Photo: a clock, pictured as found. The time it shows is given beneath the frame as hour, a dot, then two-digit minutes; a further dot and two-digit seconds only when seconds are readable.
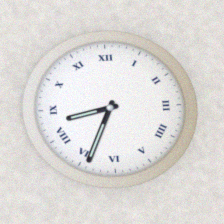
8.34
